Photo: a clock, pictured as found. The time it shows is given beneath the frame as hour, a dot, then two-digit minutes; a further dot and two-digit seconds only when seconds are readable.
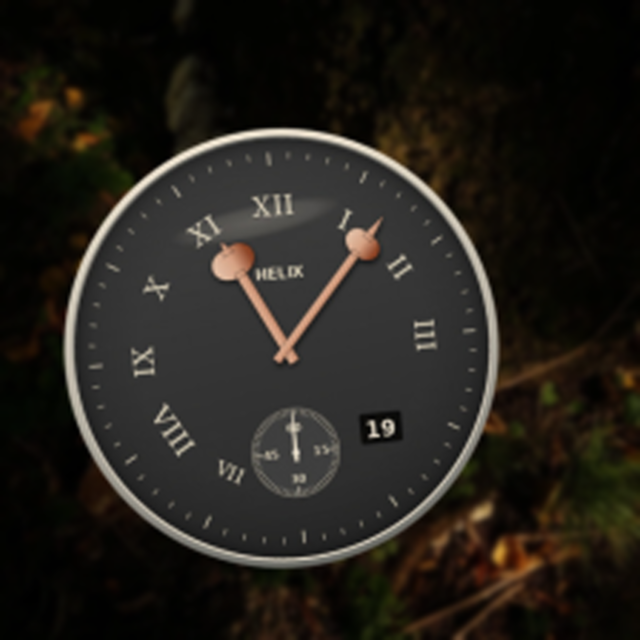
11.07
